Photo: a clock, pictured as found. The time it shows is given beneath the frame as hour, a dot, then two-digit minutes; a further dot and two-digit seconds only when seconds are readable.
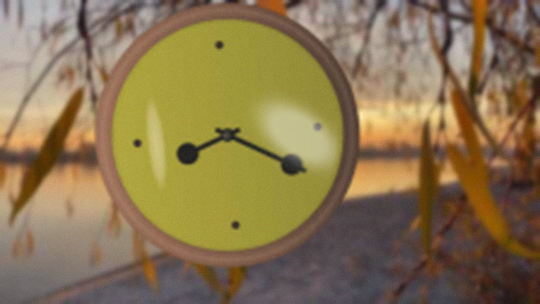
8.20
